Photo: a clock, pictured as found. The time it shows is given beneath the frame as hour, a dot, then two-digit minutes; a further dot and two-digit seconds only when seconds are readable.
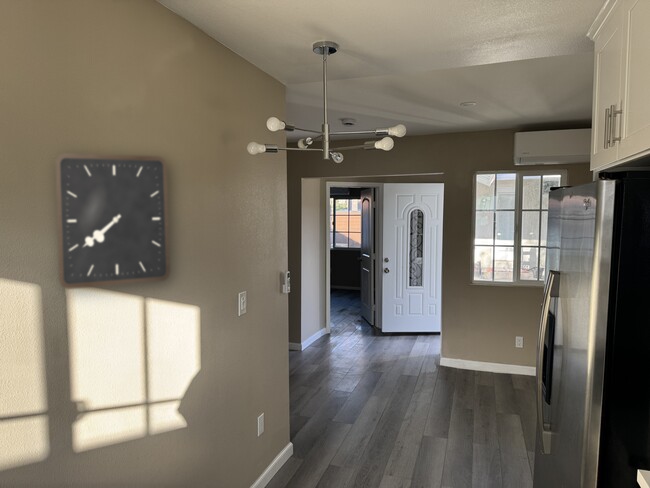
7.39
